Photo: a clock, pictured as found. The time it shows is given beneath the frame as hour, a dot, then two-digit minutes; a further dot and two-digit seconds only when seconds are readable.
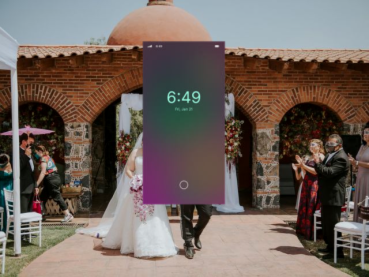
6.49
